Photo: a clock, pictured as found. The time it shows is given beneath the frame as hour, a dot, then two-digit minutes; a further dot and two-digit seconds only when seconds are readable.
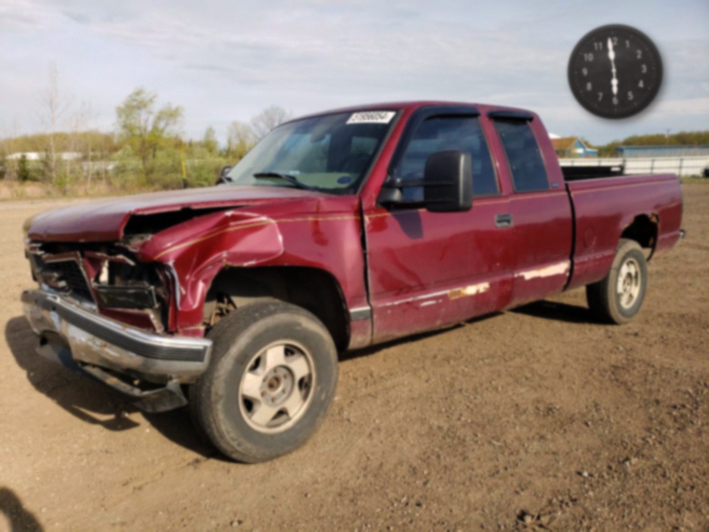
5.59
